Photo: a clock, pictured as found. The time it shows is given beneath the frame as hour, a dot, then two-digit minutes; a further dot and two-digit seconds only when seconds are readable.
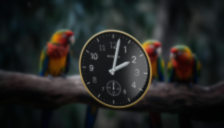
2.02
